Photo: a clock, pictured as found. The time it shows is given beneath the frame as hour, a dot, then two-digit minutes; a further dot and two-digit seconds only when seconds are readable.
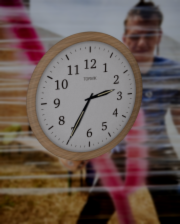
2.35
